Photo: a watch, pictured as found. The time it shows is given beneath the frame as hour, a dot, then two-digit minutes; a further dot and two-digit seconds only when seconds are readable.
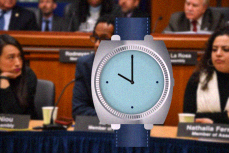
10.00
